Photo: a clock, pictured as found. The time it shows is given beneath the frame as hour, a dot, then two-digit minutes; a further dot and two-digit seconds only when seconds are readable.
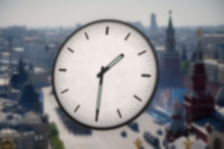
1.30
